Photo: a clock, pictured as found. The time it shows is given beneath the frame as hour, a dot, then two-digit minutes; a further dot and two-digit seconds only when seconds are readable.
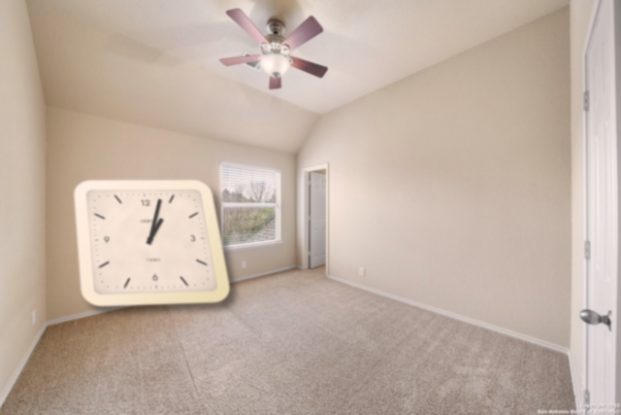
1.03
